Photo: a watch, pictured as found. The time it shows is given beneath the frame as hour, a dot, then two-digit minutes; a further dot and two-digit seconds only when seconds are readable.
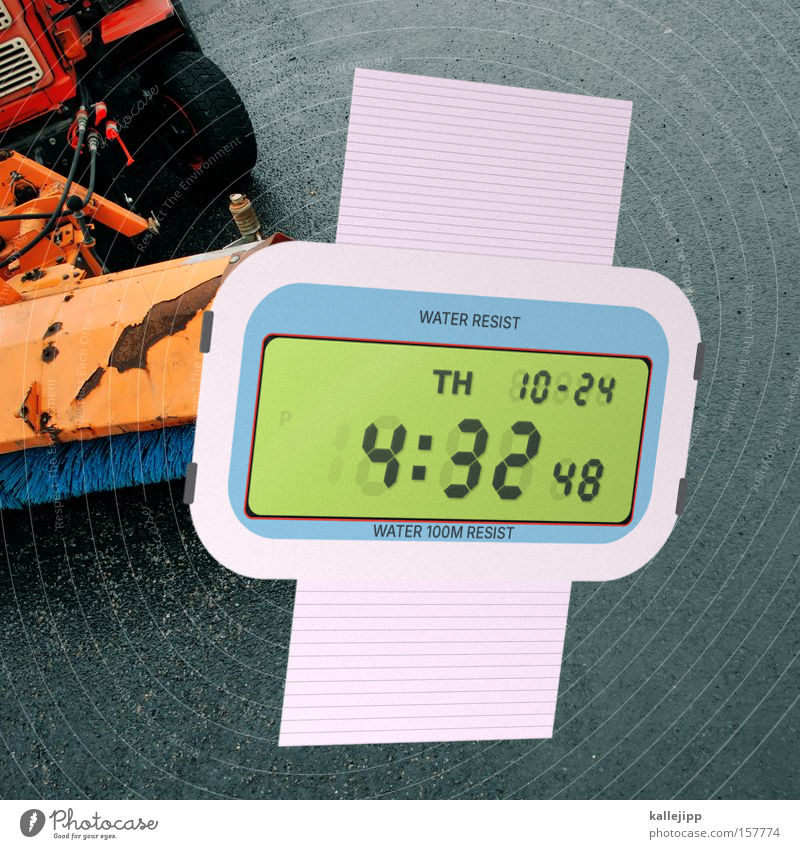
4.32.48
